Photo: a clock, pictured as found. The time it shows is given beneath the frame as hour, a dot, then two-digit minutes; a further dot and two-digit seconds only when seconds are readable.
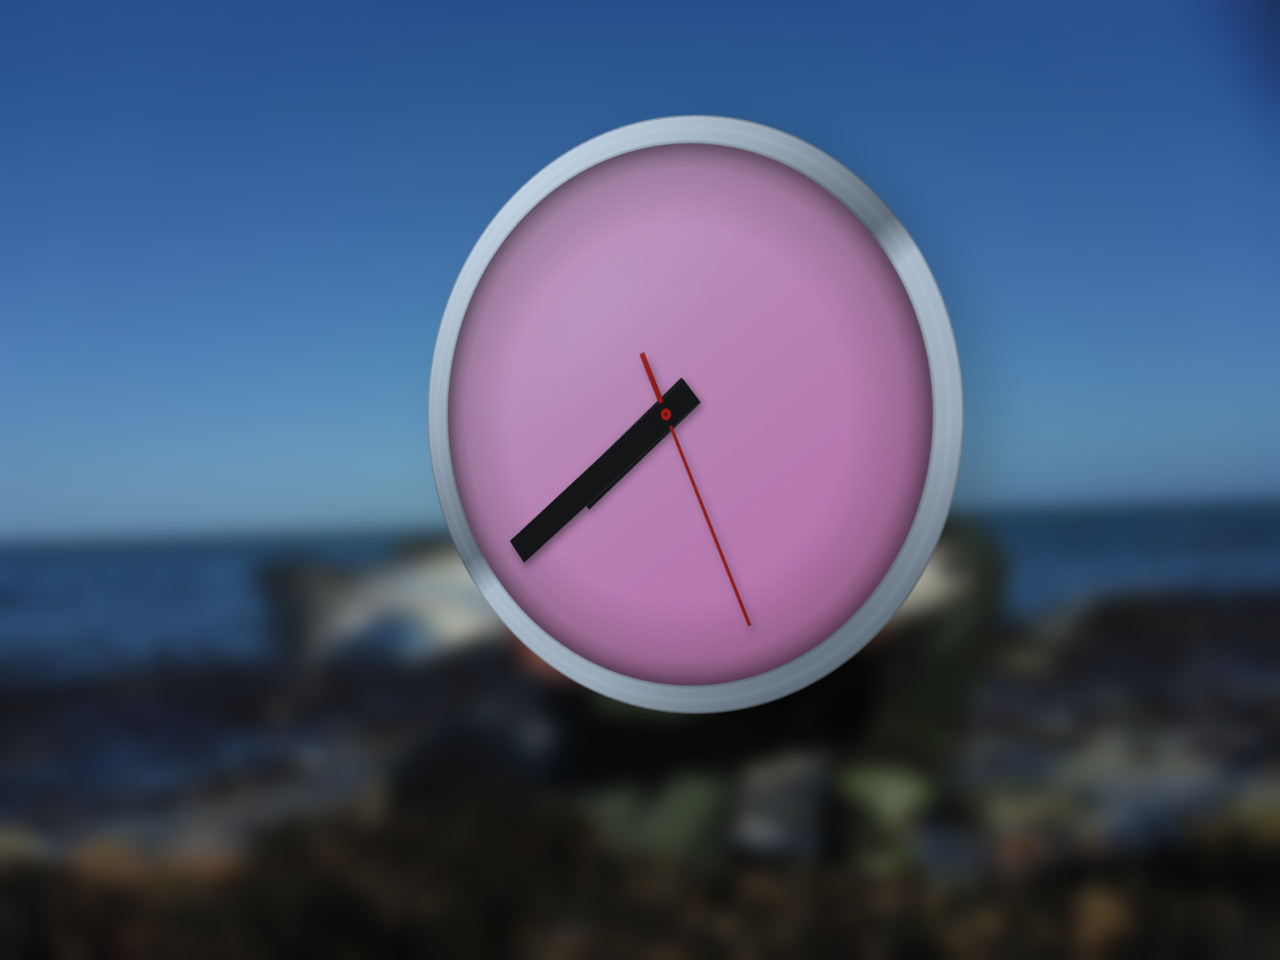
7.38.26
